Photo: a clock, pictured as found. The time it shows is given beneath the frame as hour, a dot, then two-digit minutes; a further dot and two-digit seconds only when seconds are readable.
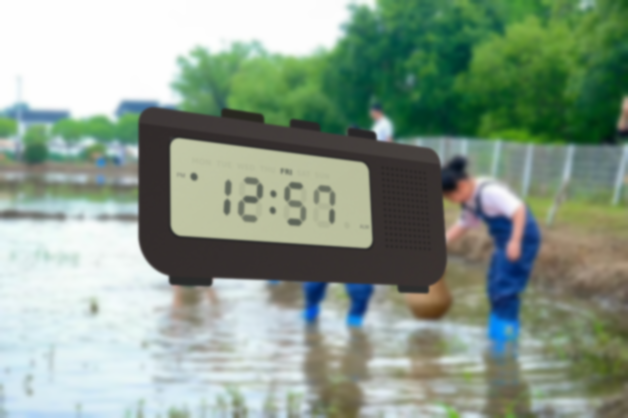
12.57
